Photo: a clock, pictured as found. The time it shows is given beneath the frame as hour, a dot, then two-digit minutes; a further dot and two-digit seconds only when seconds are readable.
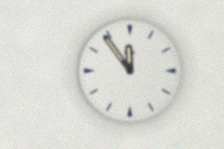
11.54
